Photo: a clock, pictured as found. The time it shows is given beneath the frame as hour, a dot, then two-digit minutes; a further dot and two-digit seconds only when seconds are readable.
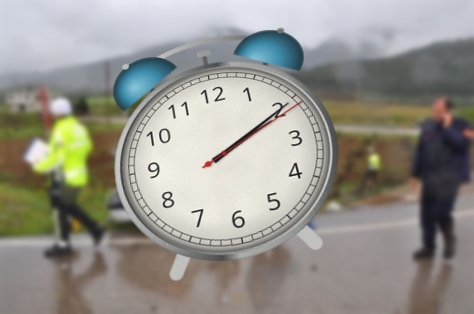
2.10.11
